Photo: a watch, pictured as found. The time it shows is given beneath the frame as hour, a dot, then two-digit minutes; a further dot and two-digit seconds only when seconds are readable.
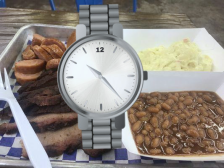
10.23
